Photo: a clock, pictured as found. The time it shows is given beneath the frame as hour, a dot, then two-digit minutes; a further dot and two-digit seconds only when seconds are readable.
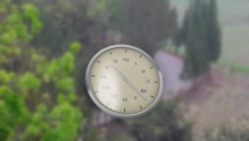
10.22
